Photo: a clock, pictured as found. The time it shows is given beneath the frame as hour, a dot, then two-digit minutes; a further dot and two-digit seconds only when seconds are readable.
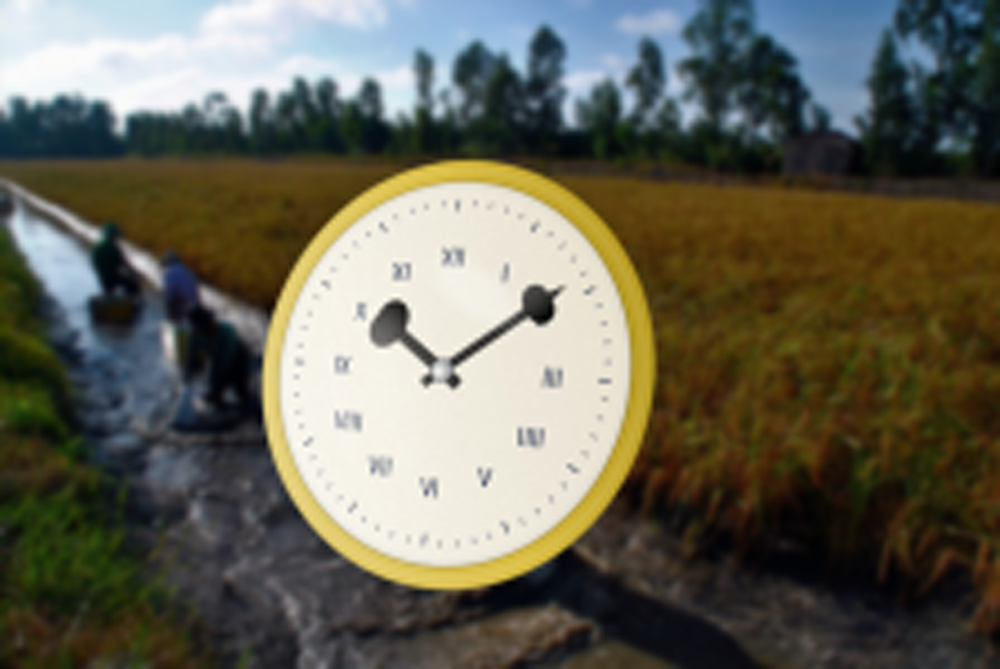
10.09
